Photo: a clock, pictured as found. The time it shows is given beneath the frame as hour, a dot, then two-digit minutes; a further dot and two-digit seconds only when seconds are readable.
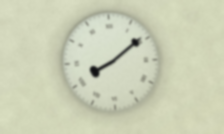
8.09
